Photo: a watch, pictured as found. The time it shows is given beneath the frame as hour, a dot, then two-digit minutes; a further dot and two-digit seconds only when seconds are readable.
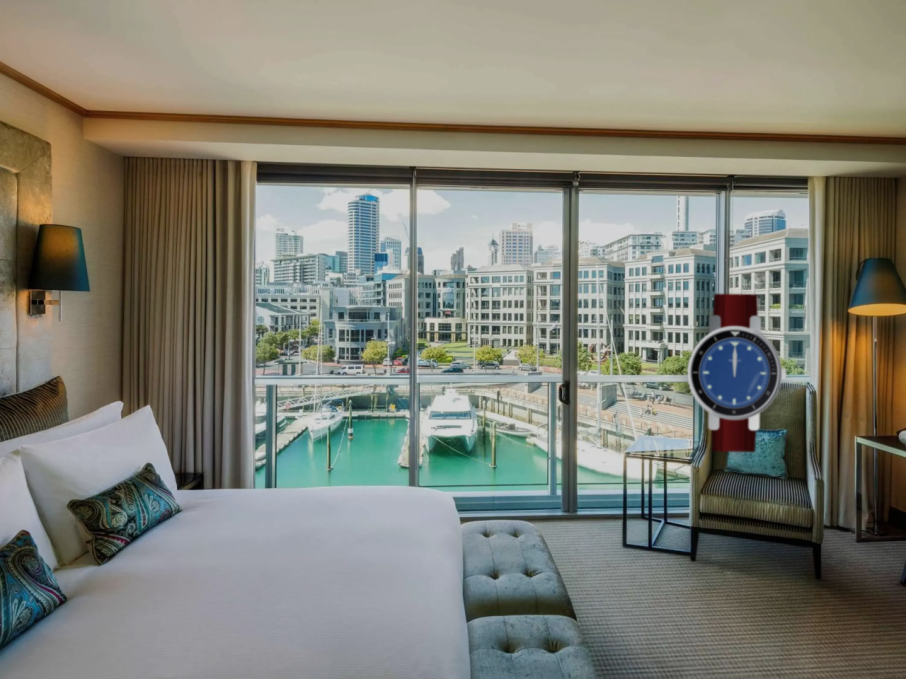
12.00
